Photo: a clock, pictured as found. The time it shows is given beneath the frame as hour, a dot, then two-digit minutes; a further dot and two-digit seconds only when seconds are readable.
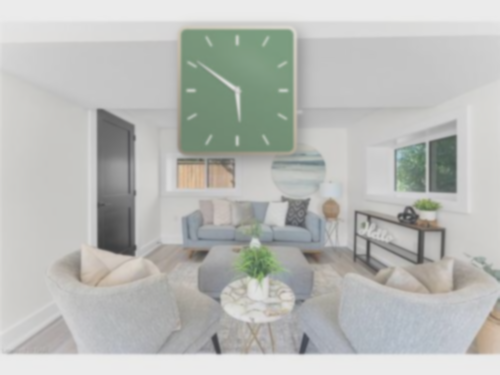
5.51
